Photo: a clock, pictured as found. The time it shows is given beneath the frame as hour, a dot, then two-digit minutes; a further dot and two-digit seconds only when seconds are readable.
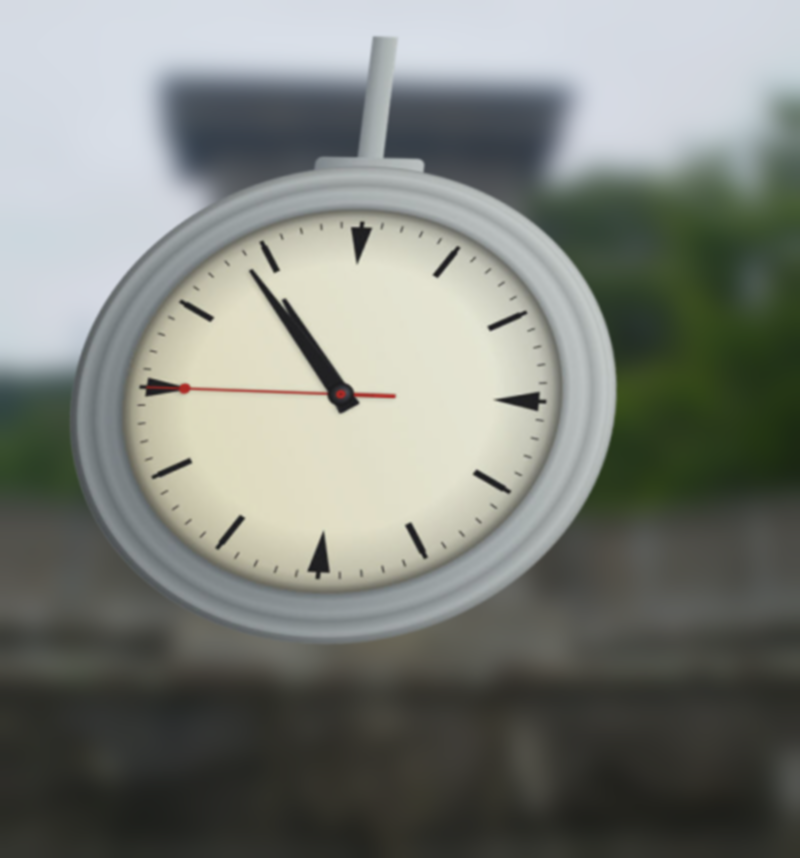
10.53.45
